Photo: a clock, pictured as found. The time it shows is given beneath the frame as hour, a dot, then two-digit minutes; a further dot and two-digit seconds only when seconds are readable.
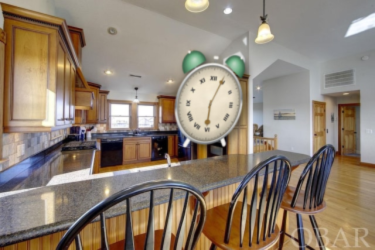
6.04
